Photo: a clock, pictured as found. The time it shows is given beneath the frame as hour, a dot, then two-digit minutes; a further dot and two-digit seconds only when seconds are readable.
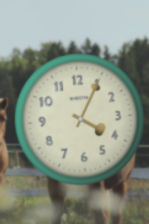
4.05
